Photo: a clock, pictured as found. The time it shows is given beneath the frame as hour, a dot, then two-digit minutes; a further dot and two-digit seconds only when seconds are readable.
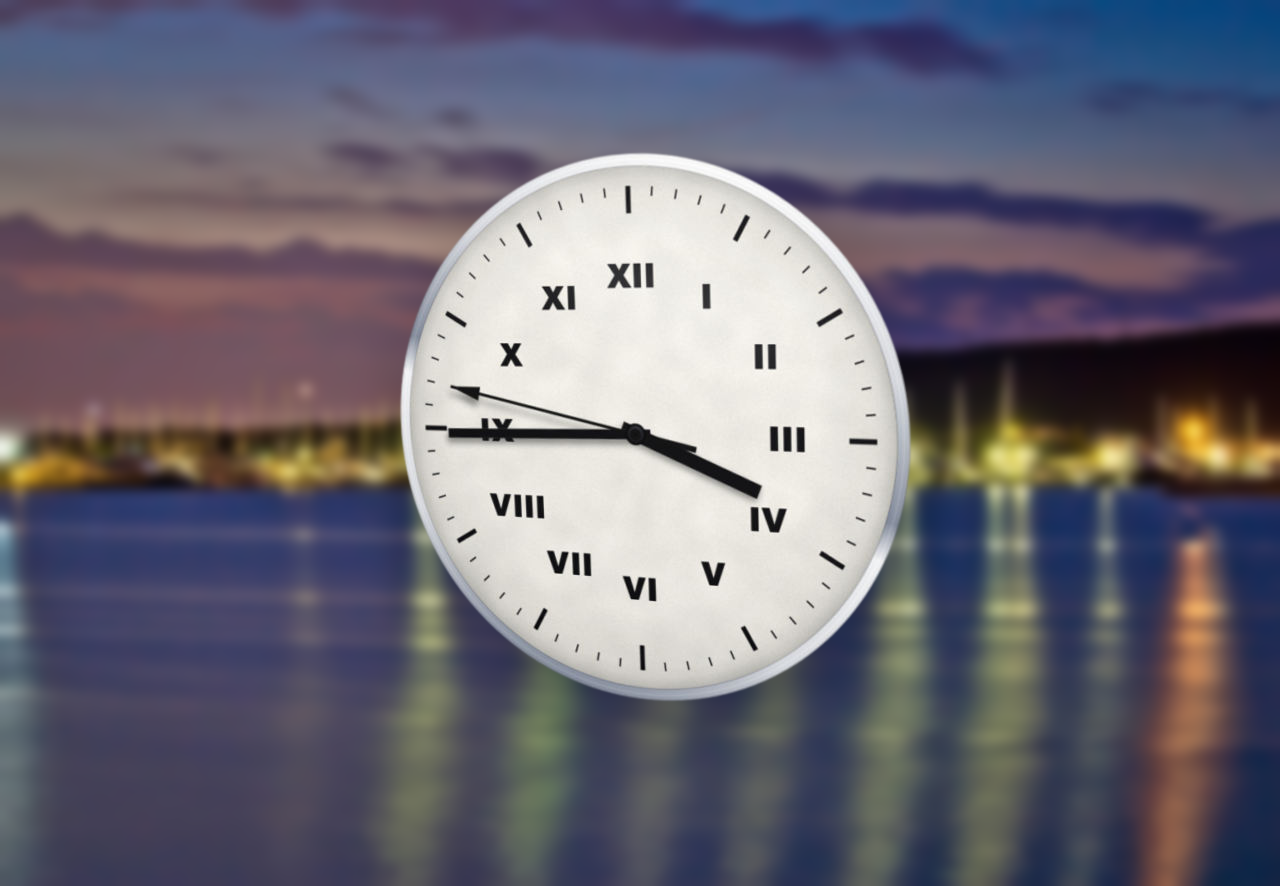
3.44.47
